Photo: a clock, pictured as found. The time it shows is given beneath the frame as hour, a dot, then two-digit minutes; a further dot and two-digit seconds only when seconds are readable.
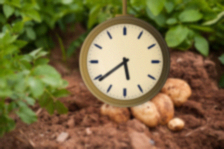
5.39
